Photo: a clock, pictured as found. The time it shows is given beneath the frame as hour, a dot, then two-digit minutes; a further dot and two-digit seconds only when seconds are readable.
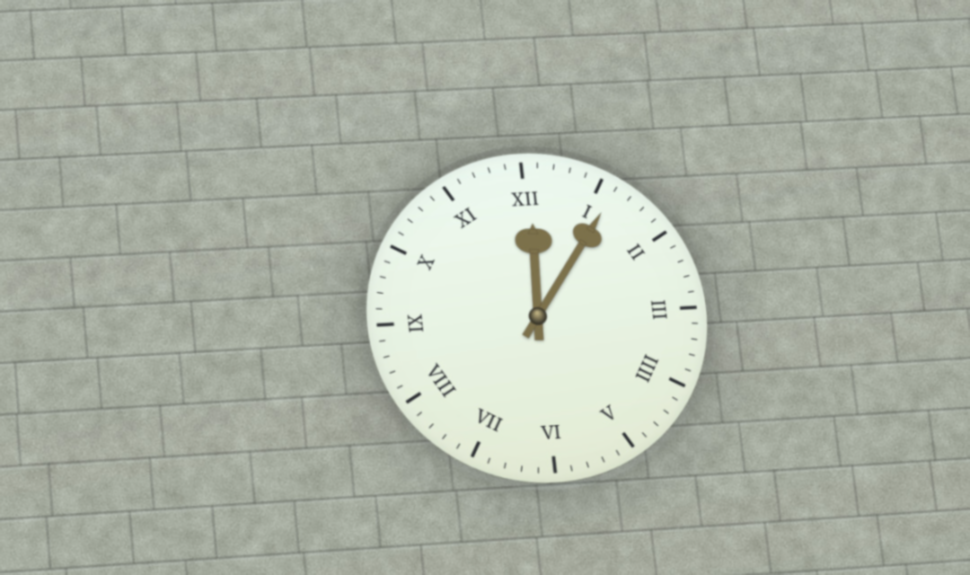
12.06
